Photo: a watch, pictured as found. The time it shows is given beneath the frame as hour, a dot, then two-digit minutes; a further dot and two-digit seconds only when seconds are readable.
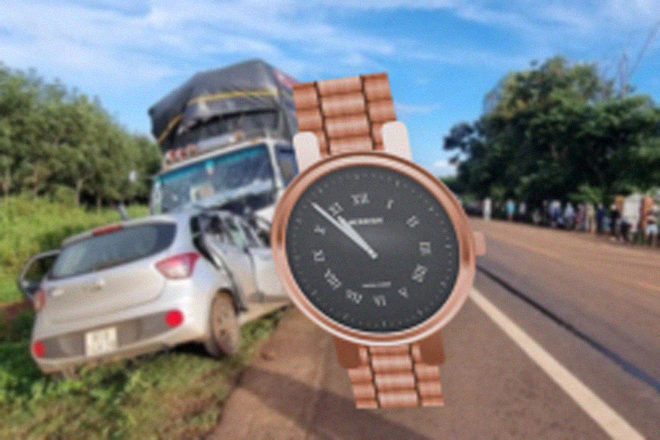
10.53
